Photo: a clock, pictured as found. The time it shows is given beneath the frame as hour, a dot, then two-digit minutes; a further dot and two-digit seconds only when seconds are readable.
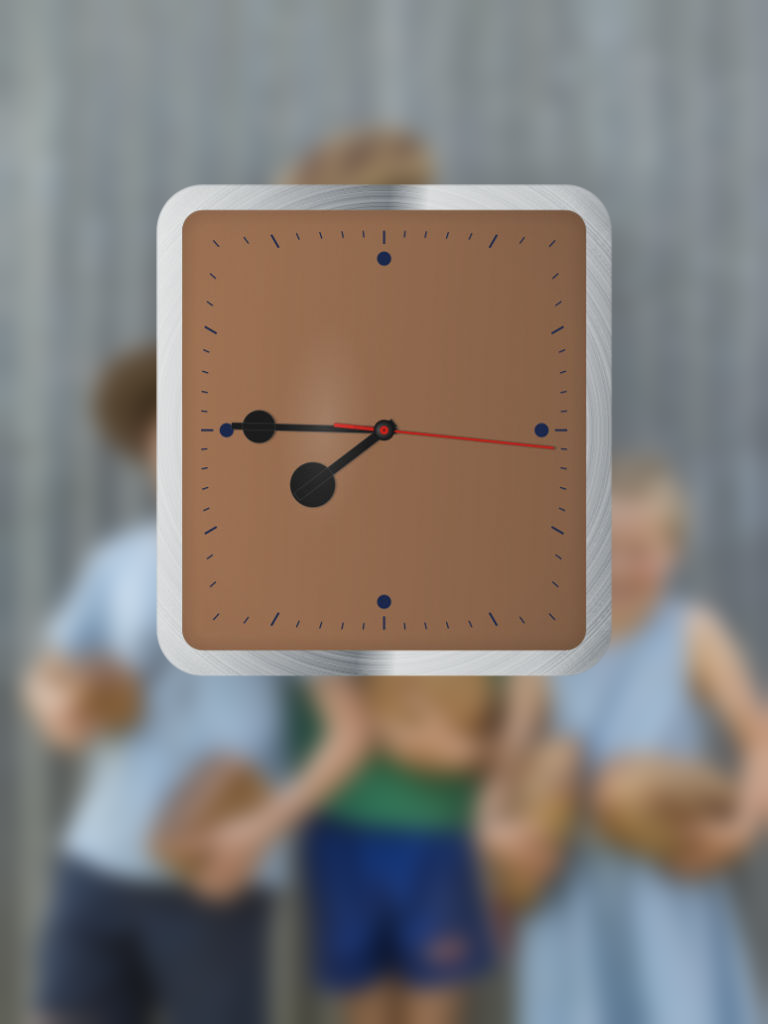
7.45.16
